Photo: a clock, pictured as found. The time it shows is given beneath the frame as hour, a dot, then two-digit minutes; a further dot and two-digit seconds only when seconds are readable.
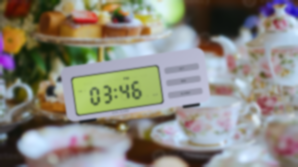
3.46
